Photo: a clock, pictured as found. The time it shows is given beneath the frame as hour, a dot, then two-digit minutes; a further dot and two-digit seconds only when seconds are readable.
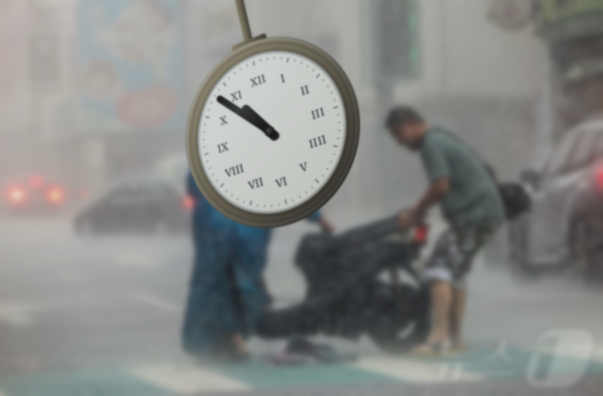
10.53
